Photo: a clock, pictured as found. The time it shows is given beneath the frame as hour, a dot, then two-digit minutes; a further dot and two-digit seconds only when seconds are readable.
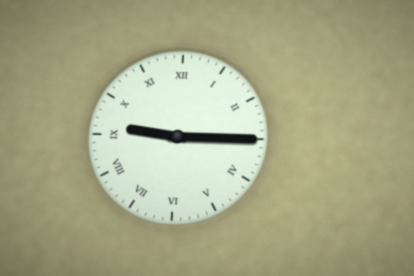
9.15
